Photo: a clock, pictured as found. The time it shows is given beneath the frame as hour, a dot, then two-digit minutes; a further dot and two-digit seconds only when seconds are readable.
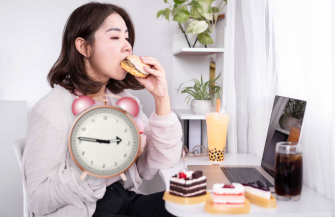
2.46
